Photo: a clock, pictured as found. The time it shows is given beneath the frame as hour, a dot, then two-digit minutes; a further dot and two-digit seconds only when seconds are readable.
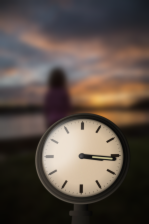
3.16
